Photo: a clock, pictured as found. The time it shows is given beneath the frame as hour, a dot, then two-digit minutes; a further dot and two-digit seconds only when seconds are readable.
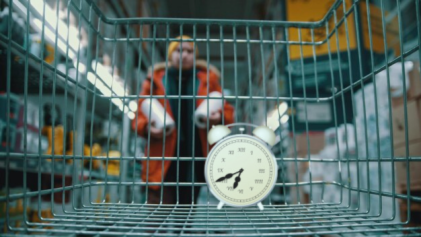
6.41
